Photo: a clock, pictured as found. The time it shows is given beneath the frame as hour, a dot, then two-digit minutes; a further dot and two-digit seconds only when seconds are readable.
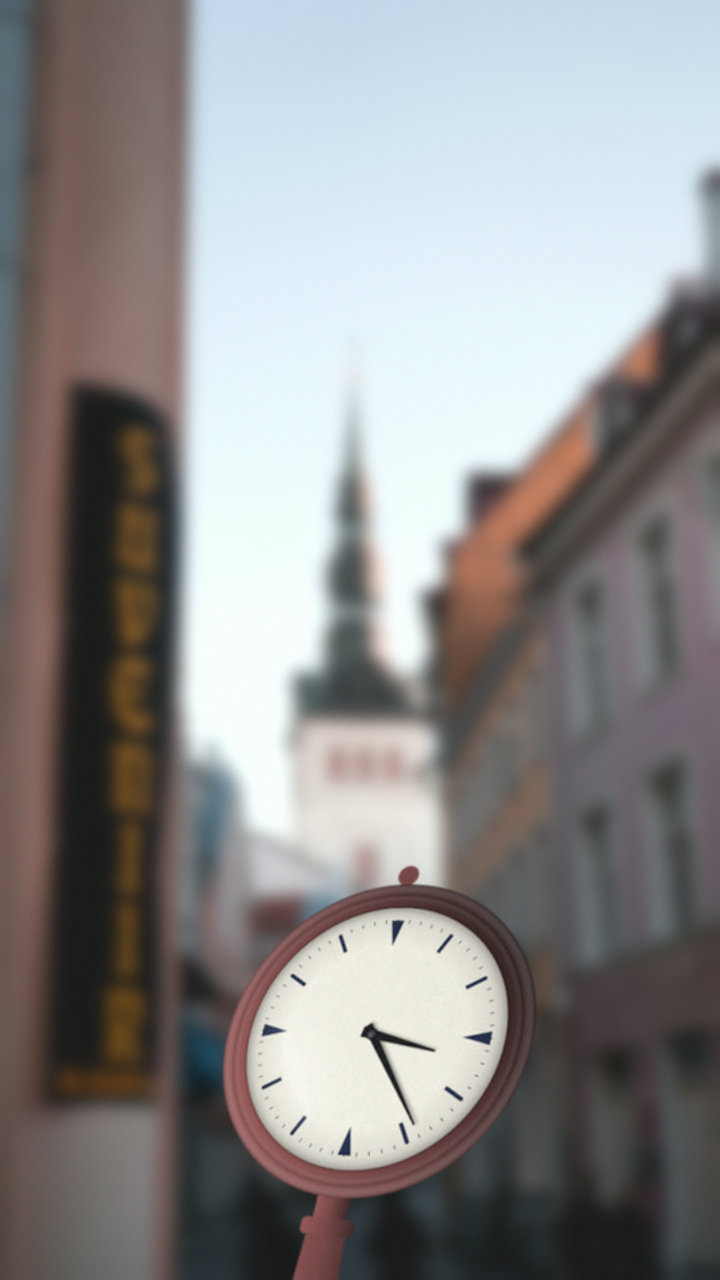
3.24
